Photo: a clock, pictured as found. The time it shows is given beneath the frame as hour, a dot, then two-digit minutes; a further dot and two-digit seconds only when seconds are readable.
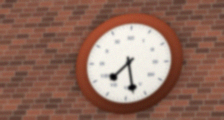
7.28
